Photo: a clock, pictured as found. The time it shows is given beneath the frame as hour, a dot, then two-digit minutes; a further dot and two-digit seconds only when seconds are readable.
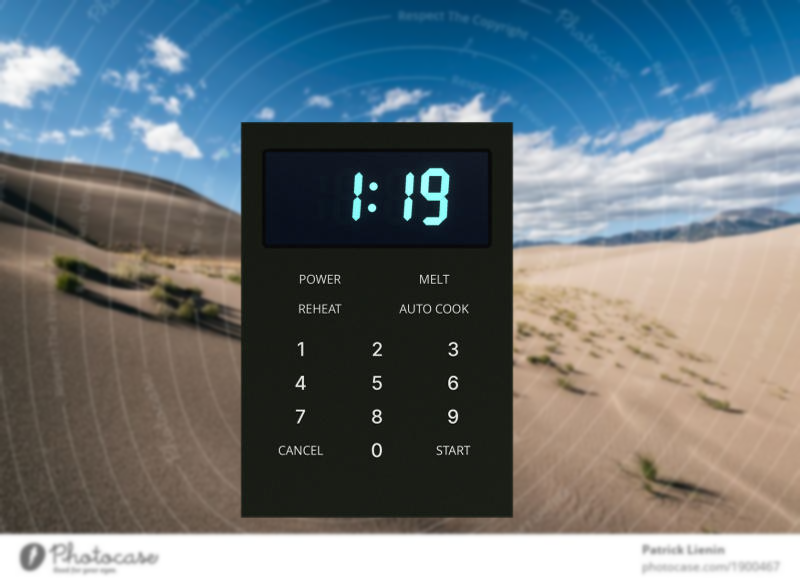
1.19
